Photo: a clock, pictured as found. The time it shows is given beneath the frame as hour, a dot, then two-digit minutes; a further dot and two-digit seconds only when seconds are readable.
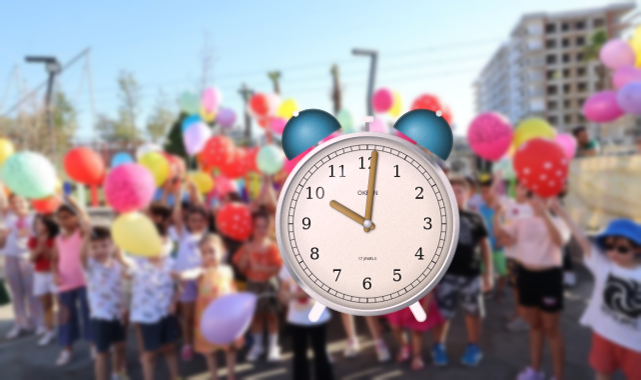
10.01
